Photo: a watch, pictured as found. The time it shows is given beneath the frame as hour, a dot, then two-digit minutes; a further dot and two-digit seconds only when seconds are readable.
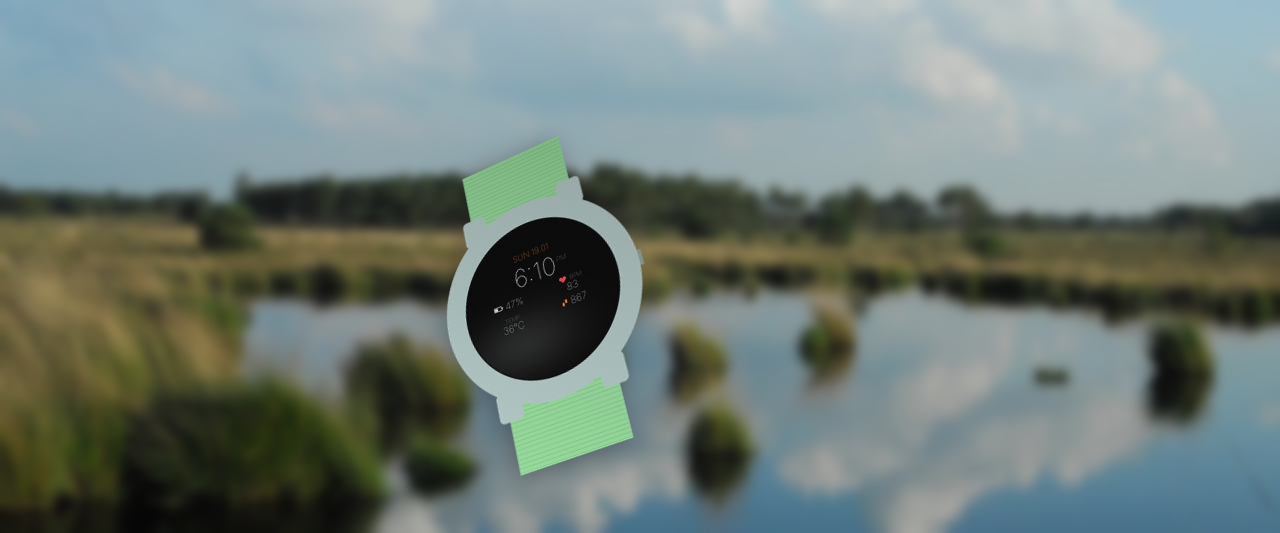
6.10
